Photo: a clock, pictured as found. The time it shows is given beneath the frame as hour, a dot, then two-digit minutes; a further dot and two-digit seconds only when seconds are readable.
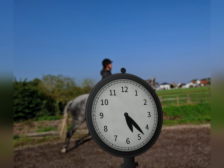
5.23
